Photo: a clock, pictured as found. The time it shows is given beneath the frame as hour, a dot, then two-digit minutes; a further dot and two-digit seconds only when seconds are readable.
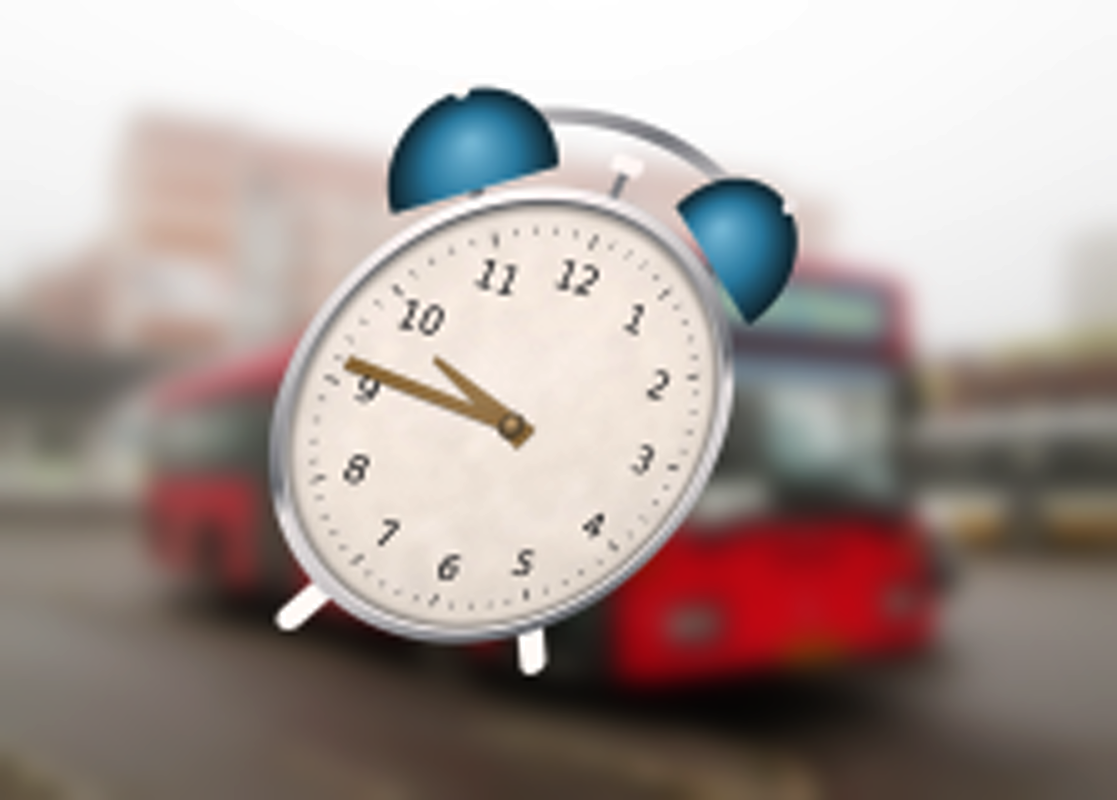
9.46
